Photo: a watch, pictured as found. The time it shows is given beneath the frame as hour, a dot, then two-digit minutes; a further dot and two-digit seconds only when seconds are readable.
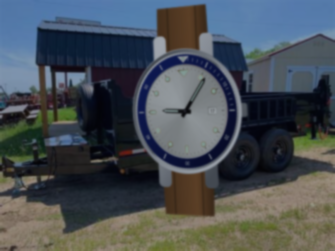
9.06
